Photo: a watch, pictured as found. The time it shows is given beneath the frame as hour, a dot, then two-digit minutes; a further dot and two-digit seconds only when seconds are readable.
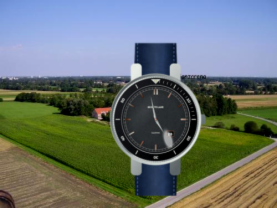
4.58
